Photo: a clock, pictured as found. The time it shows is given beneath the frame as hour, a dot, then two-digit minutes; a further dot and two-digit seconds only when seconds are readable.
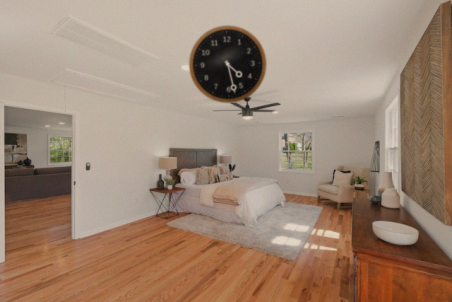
4.28
